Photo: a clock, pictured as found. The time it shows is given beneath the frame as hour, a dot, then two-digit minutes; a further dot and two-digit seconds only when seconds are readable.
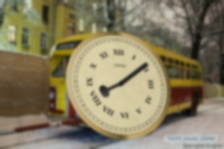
8.09
